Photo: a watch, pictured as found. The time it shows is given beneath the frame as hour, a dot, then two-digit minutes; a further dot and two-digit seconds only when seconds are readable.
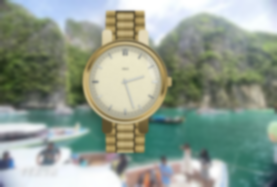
2.27
